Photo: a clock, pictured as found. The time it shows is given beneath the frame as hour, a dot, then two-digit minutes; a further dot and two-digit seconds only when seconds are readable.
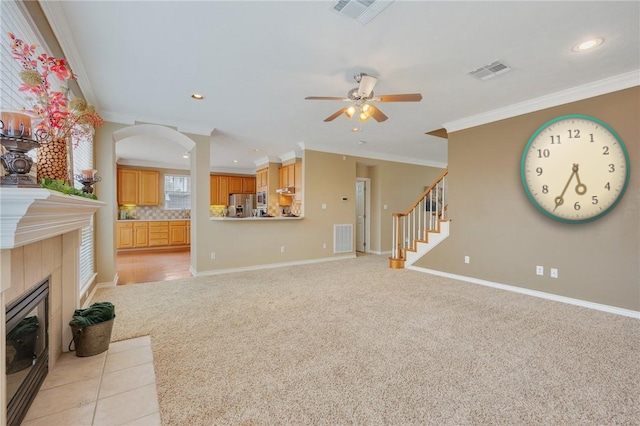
5.35
